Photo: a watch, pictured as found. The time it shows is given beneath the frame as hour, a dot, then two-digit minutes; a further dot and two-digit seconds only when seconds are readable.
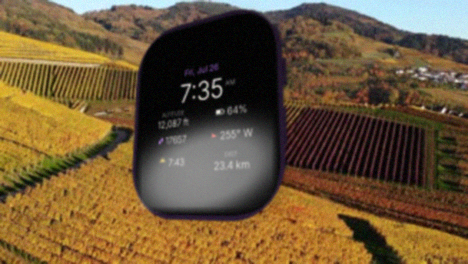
7.35
